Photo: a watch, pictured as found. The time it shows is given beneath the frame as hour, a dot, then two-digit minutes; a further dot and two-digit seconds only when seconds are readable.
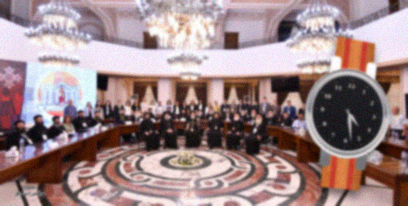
4.28
